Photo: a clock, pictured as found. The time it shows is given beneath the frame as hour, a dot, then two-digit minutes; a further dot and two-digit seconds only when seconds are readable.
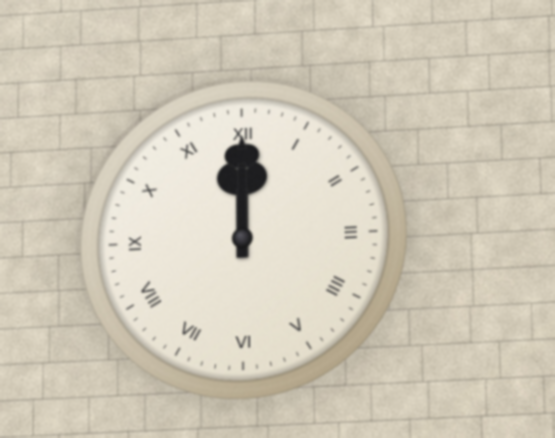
12.00
